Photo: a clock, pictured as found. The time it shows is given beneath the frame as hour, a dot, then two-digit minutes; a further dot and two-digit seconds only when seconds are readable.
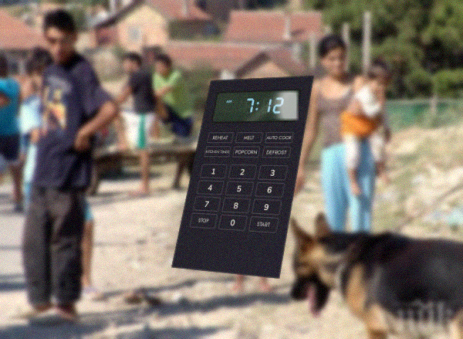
7.12
